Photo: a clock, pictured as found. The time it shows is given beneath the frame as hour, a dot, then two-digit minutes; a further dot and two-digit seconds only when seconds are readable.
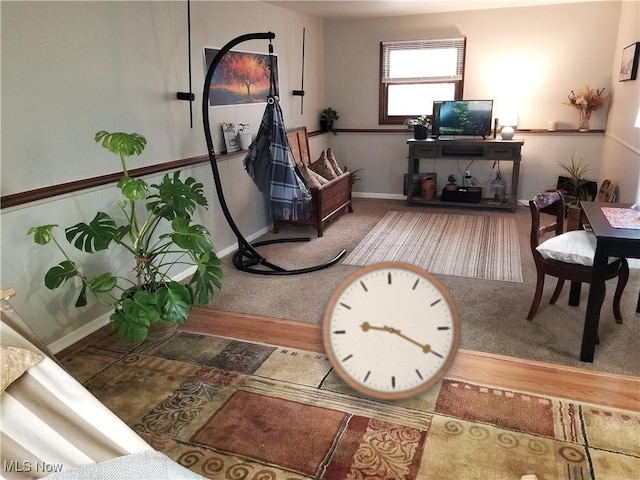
9.20
